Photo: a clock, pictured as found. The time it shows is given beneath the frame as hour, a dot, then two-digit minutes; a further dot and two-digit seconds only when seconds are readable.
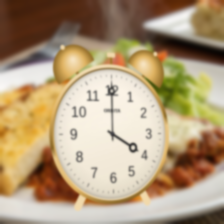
4.00
